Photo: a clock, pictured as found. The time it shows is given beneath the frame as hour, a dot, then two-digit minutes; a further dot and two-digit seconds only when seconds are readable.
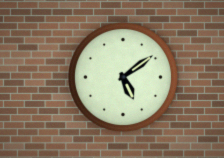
5.09
